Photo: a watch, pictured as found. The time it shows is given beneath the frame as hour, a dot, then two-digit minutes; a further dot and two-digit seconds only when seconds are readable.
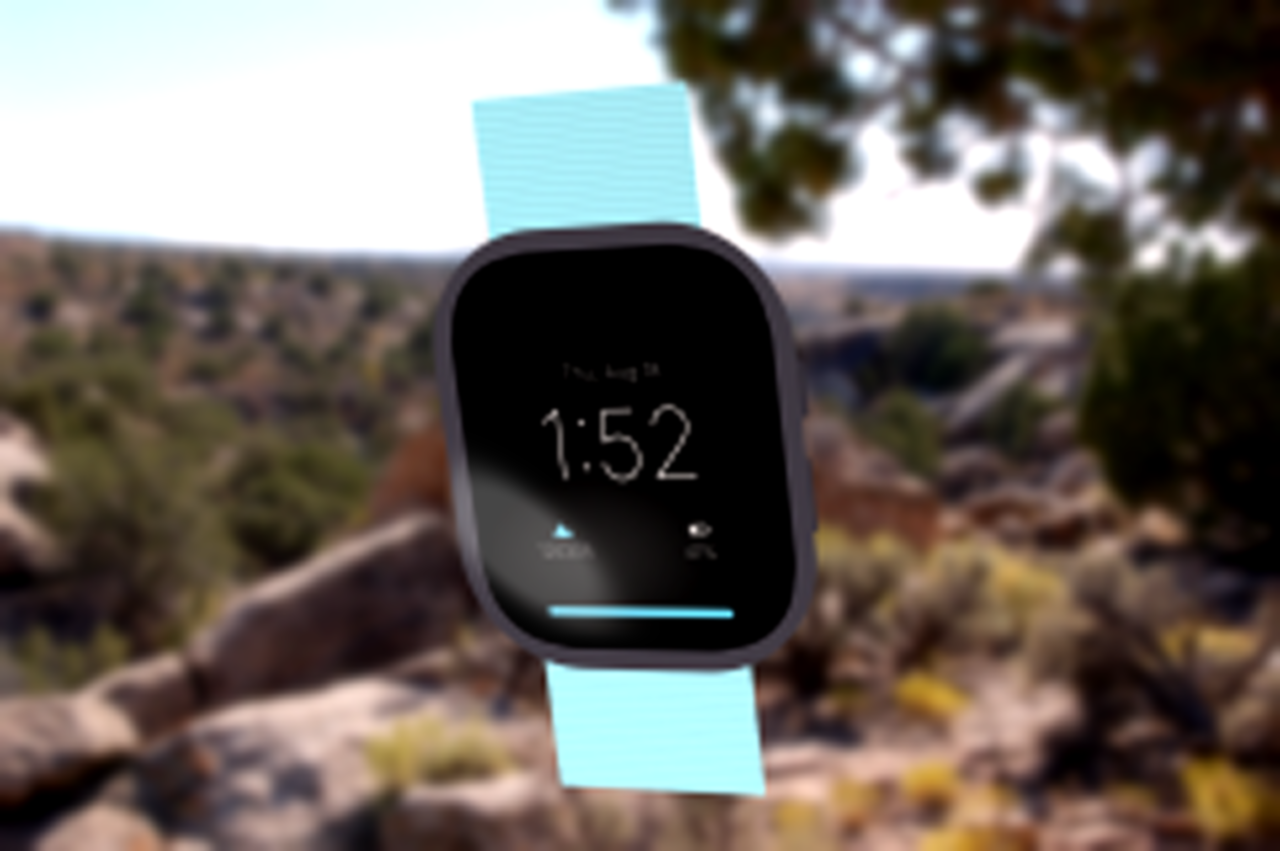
1.52
